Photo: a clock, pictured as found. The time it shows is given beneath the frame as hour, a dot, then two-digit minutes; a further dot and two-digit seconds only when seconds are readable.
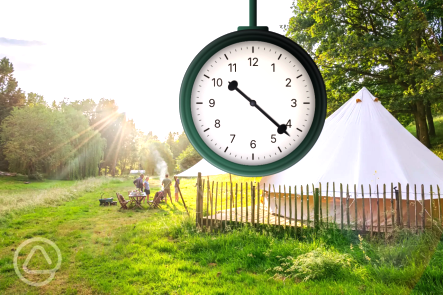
10.22
